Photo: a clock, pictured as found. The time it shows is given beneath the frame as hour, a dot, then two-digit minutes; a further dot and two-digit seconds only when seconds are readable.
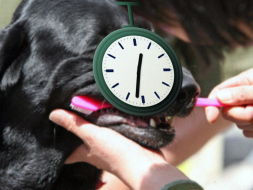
12.32
